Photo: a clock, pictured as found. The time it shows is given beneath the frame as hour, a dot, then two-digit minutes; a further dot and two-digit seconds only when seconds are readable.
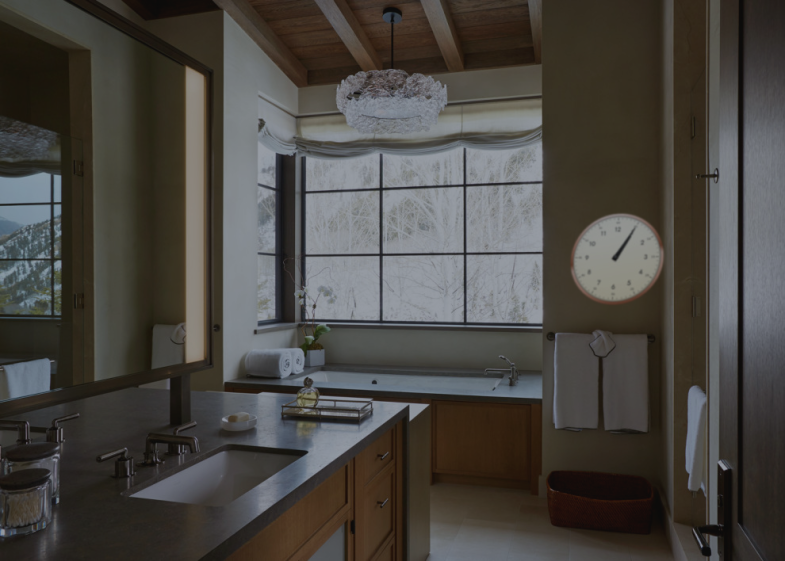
1.05
